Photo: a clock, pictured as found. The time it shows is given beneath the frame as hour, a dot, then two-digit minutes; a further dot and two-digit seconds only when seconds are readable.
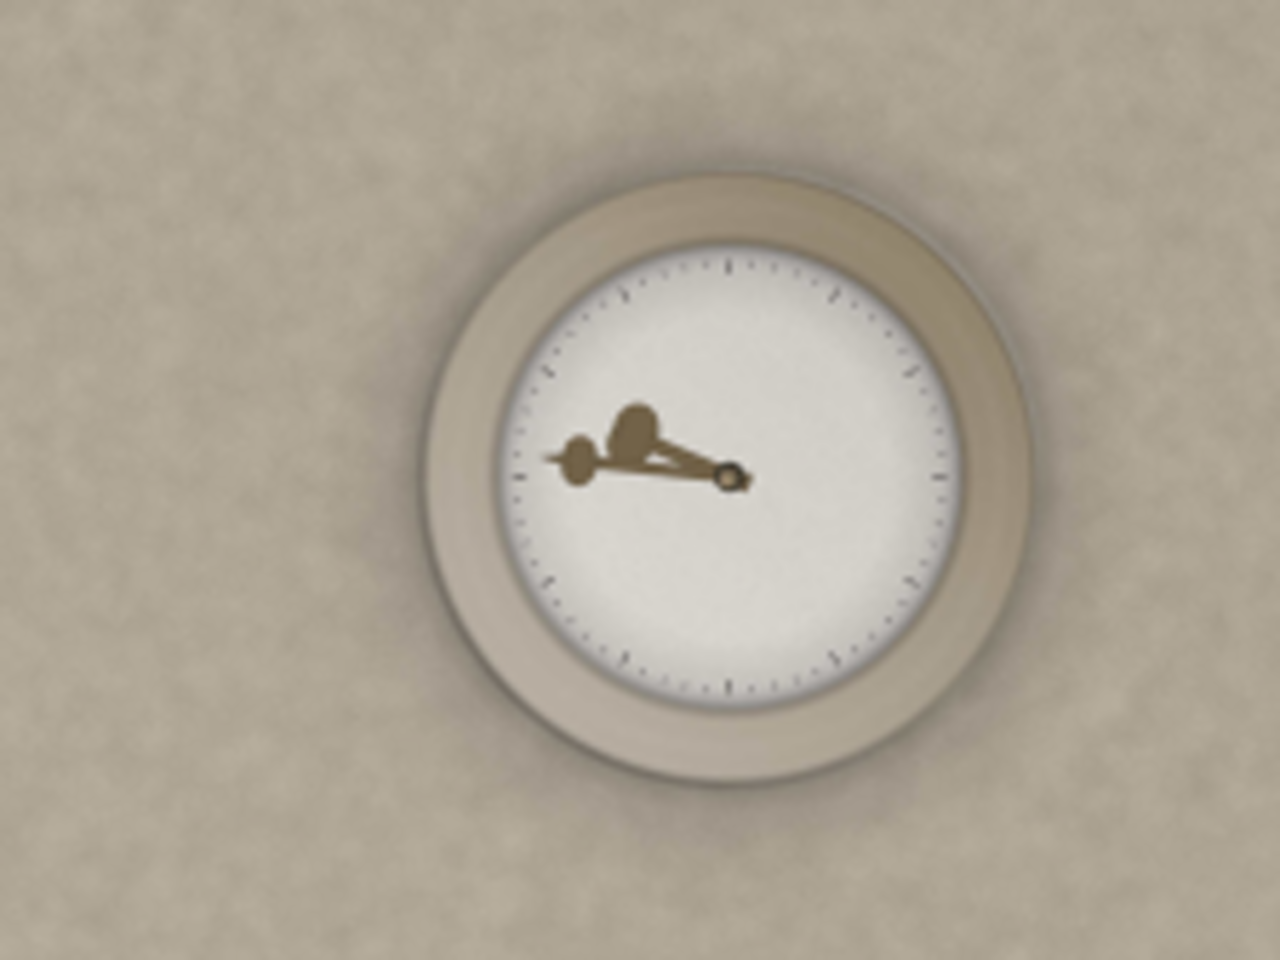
9.46
